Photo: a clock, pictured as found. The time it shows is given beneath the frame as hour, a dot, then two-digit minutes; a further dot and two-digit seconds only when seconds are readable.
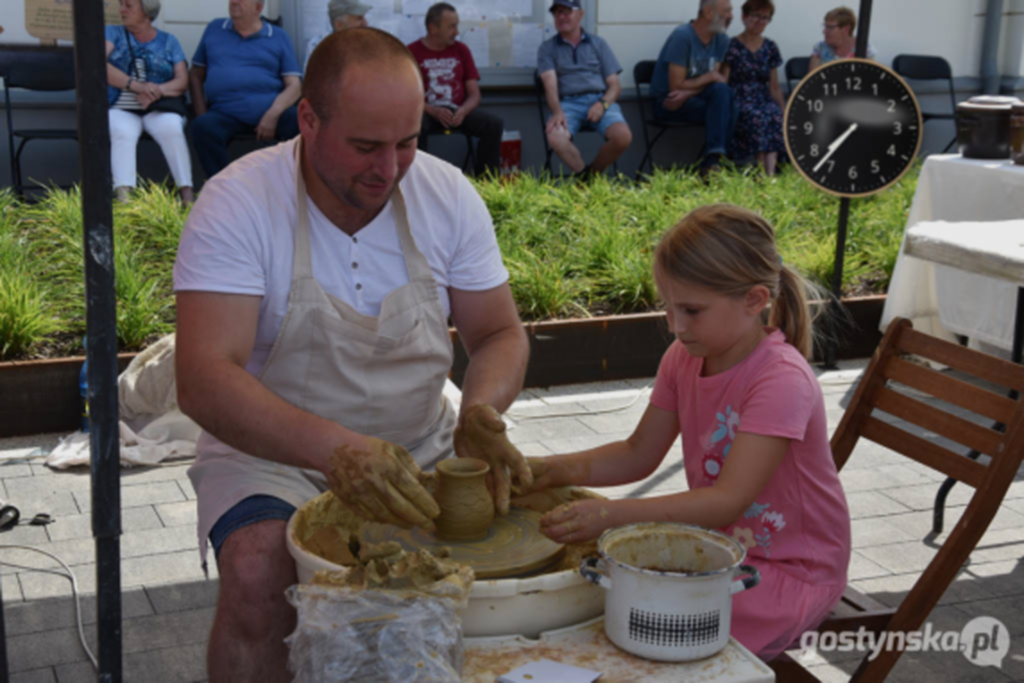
7.37
